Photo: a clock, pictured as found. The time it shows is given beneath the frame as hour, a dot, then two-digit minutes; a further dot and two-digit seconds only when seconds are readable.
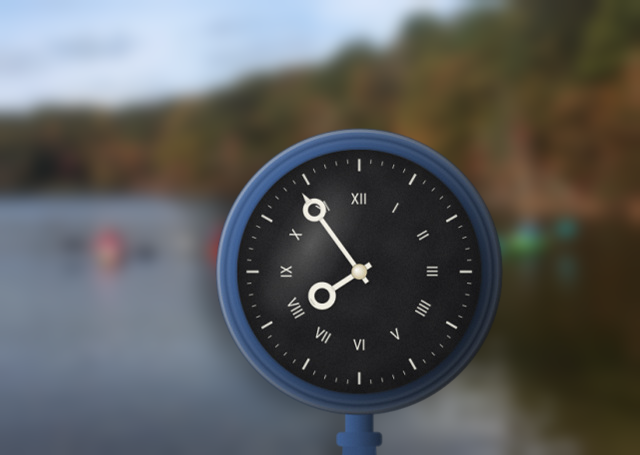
7.54
